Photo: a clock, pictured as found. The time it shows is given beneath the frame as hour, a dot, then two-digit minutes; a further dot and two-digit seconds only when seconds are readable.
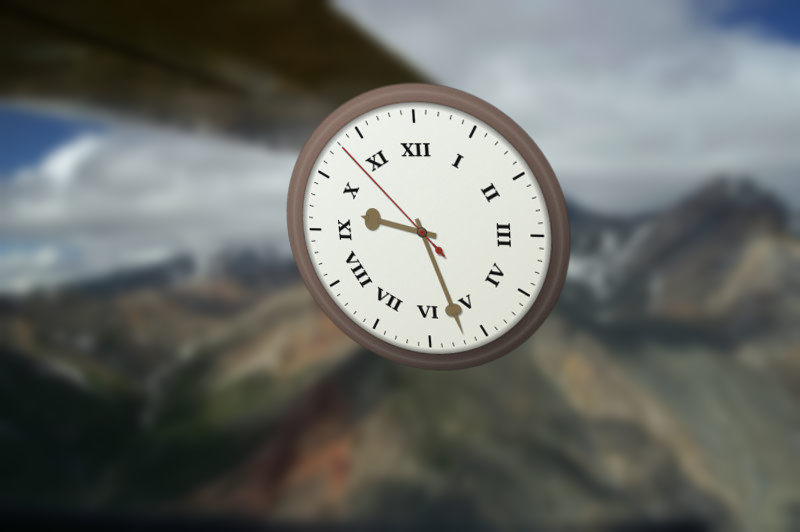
9.26.53
